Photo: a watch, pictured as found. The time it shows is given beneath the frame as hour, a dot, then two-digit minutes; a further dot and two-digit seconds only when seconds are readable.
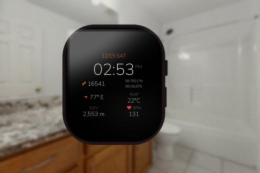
2.53
